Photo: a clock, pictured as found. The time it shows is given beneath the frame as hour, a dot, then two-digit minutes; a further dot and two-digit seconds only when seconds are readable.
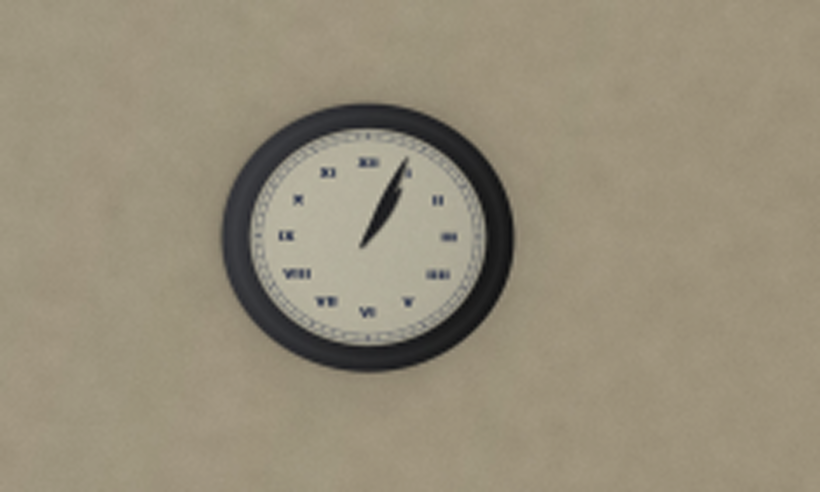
1.04
